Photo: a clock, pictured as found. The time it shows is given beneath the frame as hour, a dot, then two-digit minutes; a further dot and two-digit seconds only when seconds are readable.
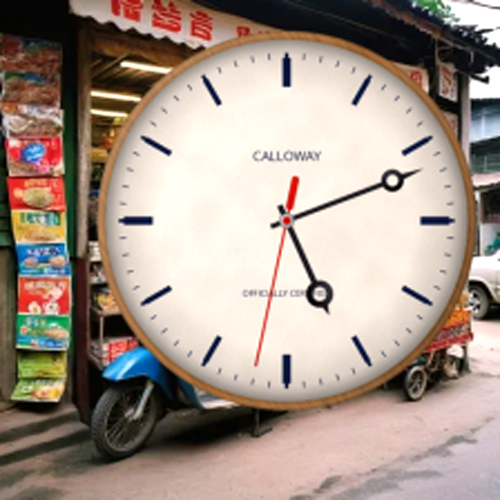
5.11.32
